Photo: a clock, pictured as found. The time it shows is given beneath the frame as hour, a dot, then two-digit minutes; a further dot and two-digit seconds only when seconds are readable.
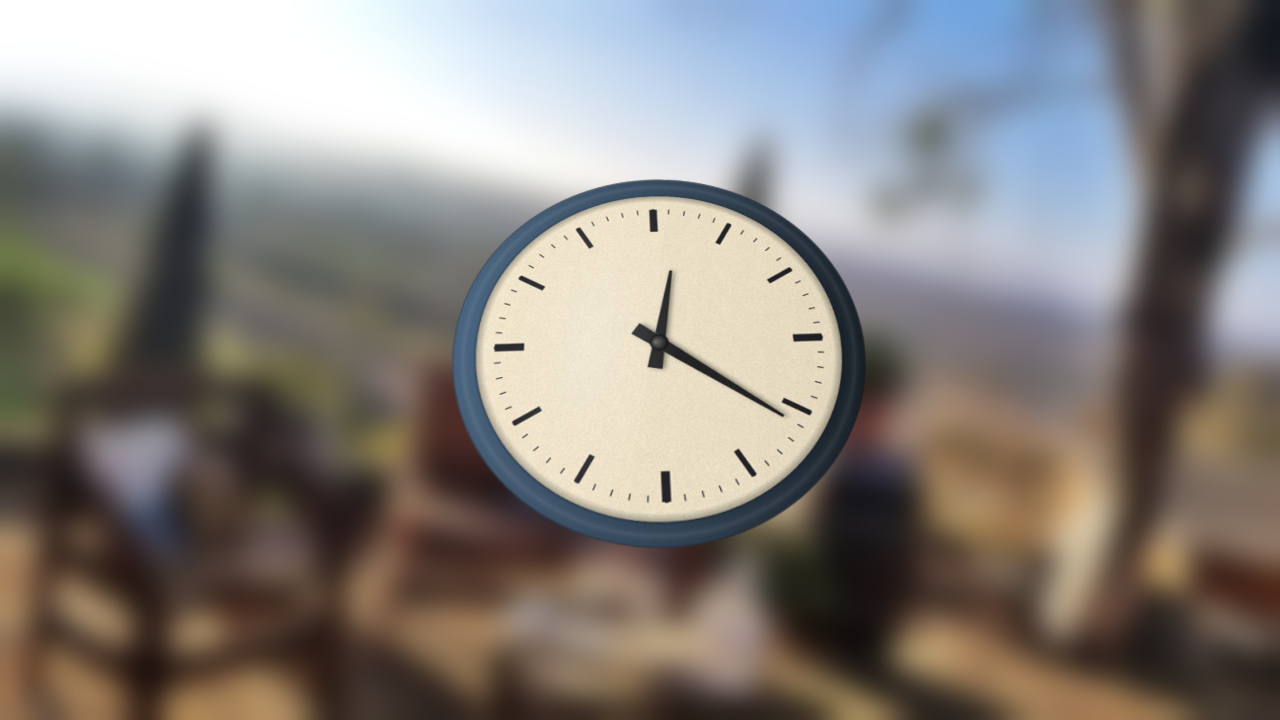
12.21
